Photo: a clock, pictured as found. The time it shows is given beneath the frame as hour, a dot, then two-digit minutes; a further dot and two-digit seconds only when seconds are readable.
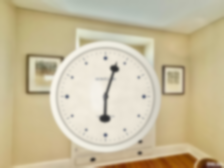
6.03
